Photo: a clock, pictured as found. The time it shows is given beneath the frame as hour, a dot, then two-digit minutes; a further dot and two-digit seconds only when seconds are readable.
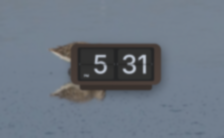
5.31
